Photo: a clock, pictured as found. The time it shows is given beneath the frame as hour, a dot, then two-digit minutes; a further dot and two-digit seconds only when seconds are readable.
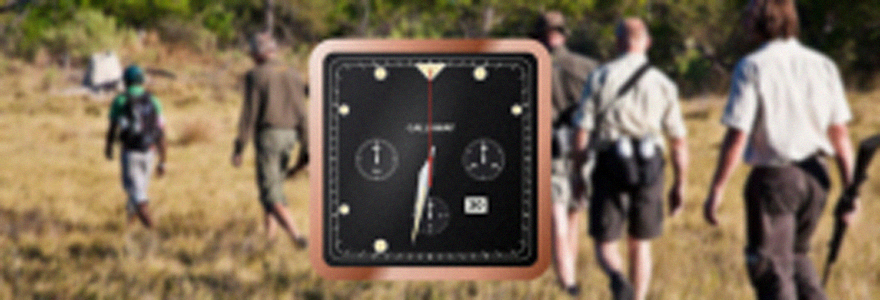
6.32
